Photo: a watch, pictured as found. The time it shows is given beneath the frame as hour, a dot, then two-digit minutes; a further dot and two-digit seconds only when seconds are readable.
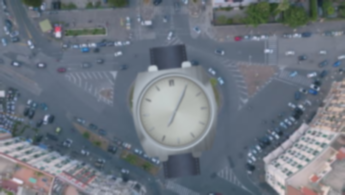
7.05
